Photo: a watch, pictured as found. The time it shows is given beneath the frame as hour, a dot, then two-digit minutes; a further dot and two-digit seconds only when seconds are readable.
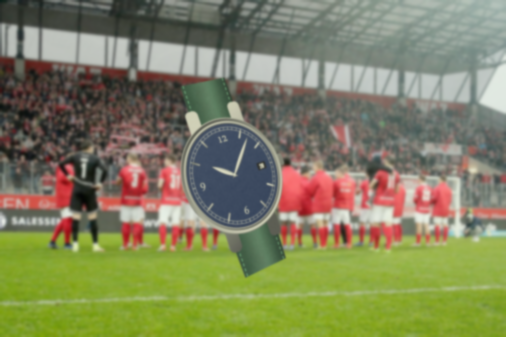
10.07
